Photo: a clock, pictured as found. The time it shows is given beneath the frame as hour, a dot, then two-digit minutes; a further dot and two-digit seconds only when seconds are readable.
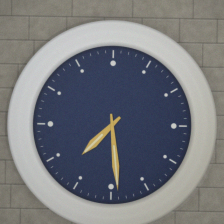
7.29
